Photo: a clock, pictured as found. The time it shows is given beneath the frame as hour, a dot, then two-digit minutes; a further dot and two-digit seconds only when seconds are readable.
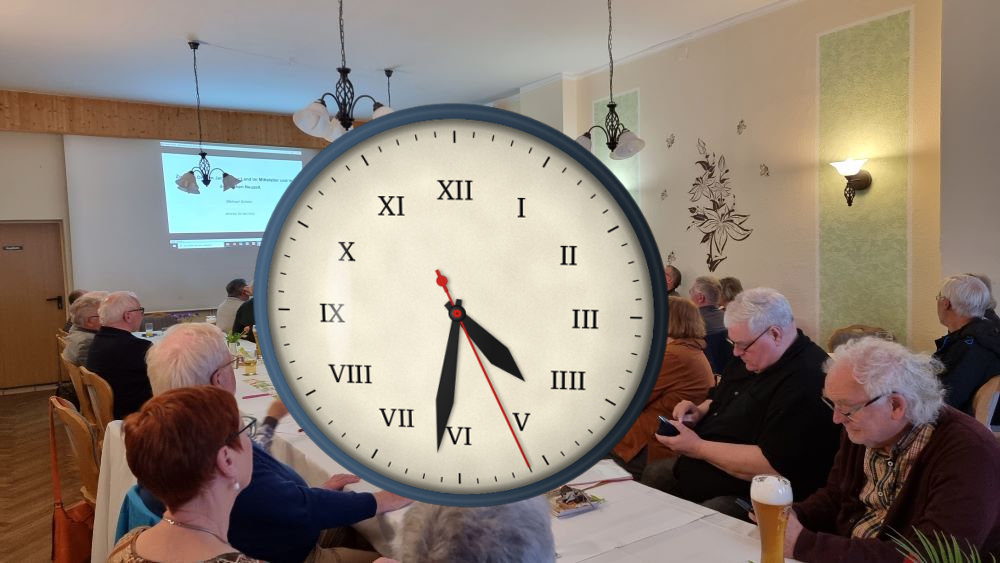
4.31.26
